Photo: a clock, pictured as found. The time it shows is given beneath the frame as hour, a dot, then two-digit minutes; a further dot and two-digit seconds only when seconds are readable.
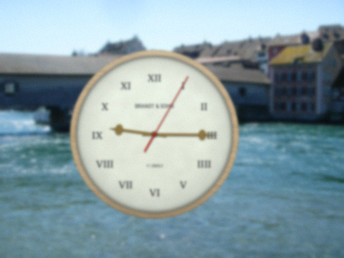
9.15.05
